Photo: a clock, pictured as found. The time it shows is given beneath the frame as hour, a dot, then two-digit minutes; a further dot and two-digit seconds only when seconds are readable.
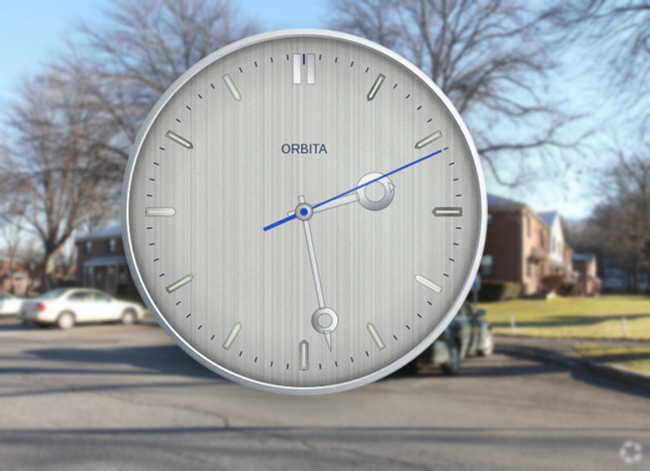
2.28.11
